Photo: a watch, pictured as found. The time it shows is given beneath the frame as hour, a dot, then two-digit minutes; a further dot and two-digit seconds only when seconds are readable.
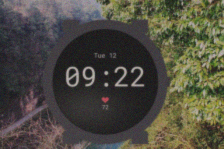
9.22
